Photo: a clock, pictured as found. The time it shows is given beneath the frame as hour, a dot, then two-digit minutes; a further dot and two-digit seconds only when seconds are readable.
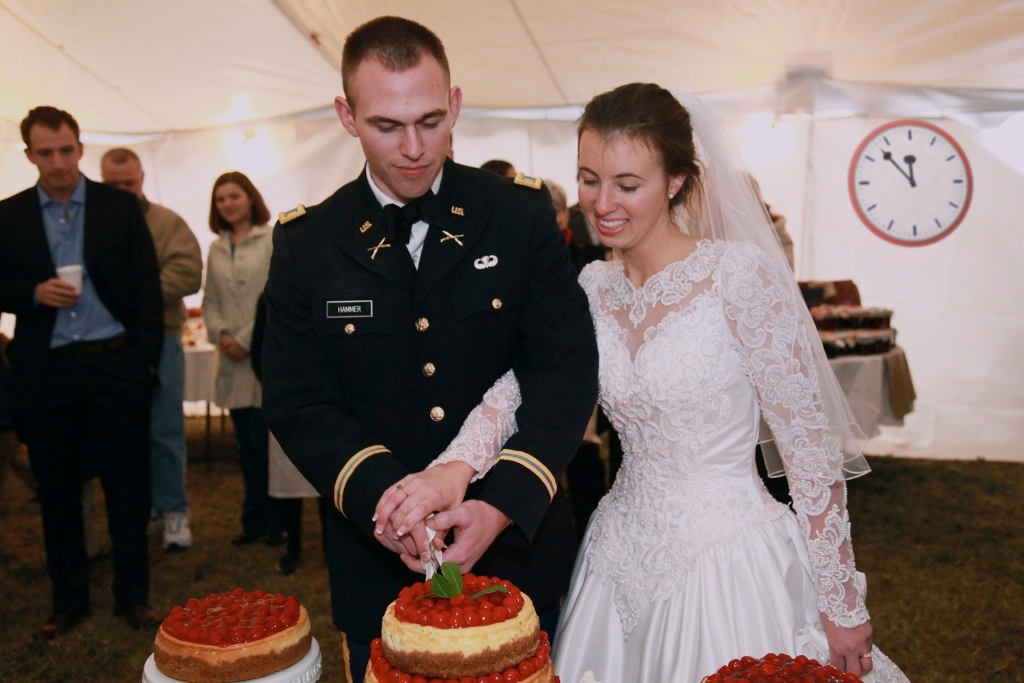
11.53
